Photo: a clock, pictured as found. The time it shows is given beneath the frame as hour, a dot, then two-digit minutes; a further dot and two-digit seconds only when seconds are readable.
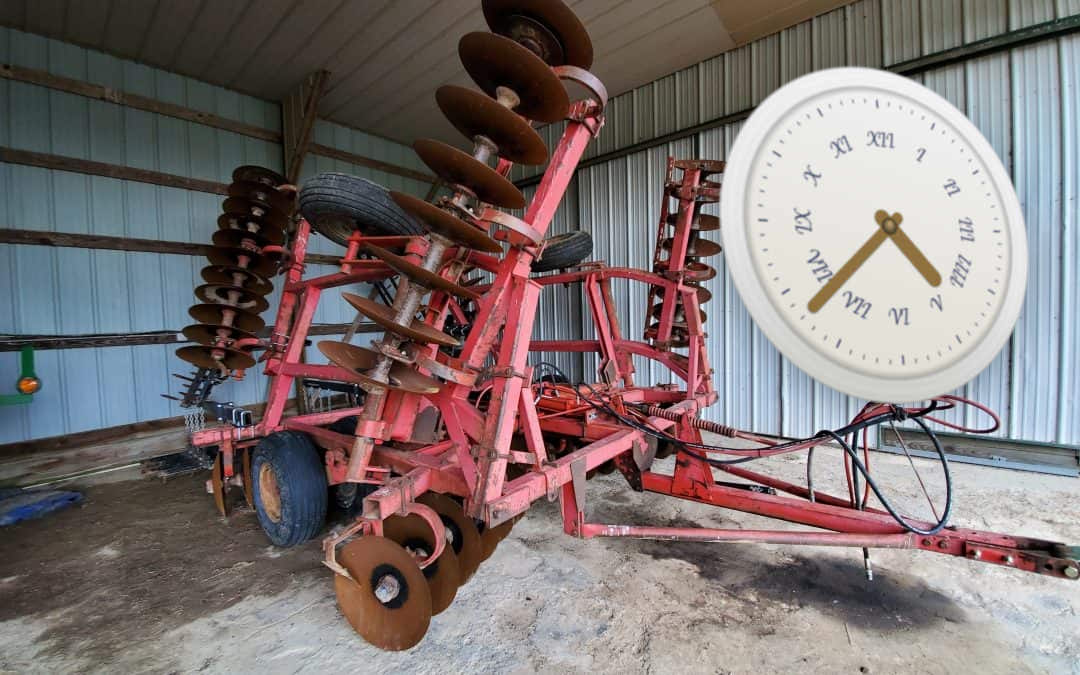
4.38
